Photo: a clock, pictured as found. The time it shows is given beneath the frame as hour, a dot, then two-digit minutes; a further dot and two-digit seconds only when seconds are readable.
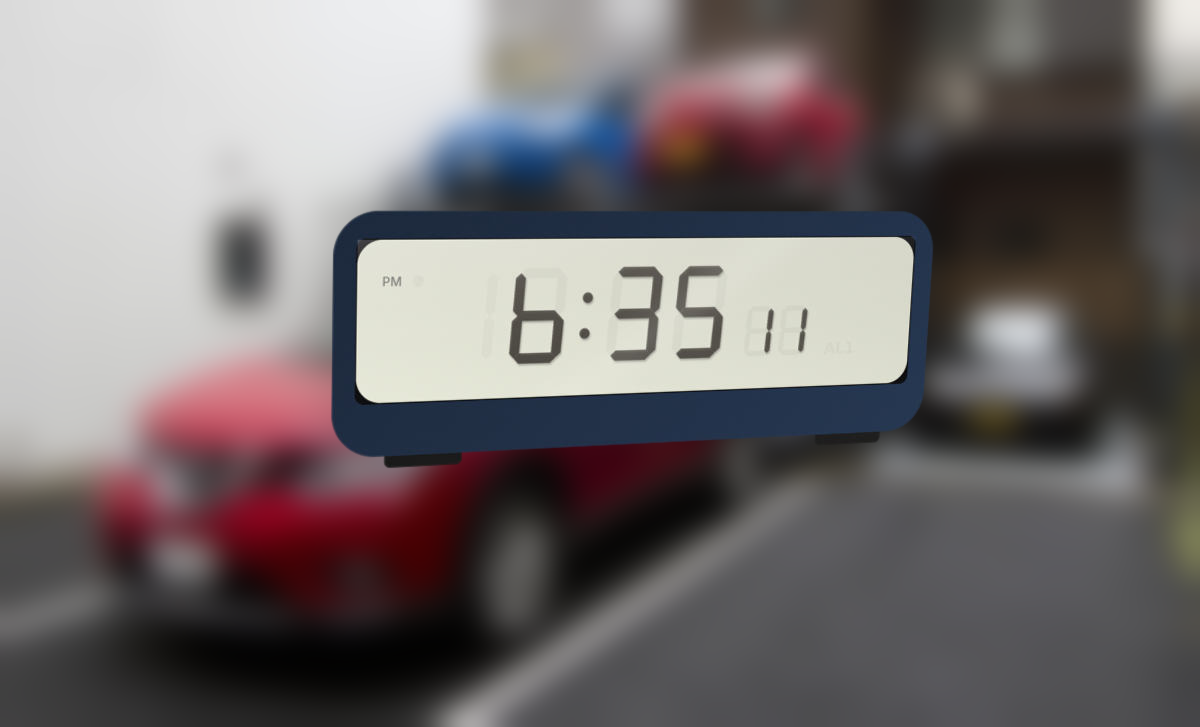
6.35.11
